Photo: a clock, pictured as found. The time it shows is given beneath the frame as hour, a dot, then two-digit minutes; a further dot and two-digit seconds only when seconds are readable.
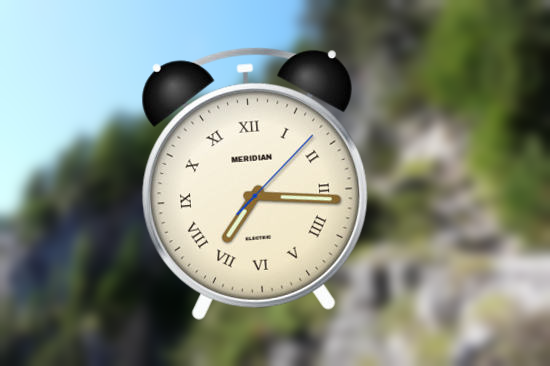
7.16.08
